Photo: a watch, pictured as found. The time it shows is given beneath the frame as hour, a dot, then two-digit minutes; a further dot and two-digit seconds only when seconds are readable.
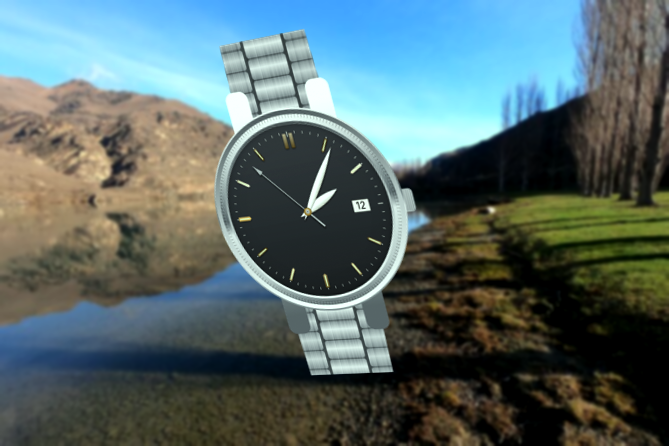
2.05.53
